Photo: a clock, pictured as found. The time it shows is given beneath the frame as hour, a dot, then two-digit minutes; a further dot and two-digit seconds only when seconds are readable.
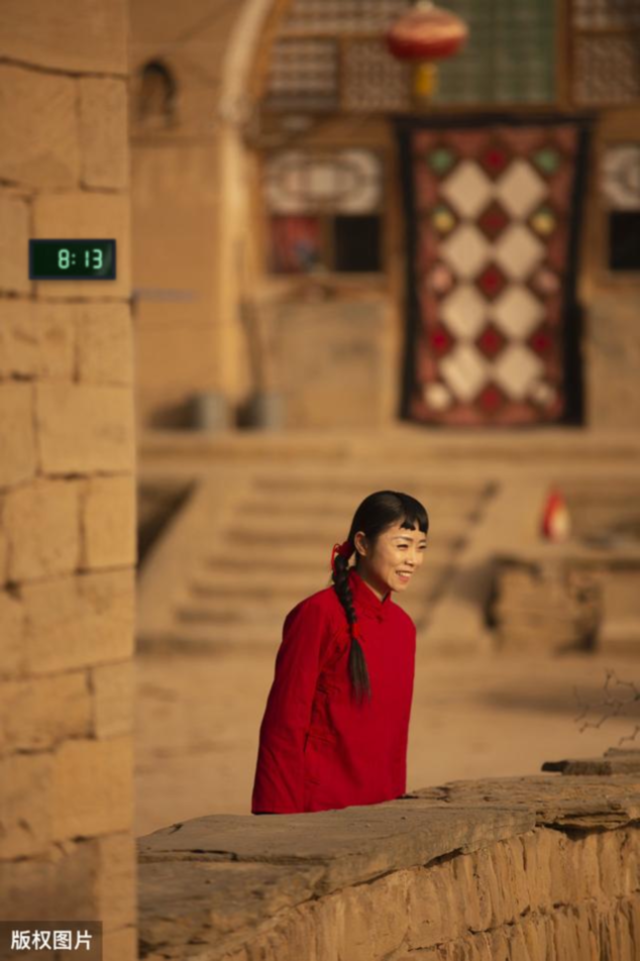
8.13
